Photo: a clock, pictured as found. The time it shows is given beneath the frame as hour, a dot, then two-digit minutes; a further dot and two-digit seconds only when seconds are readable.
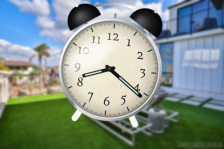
8.21
